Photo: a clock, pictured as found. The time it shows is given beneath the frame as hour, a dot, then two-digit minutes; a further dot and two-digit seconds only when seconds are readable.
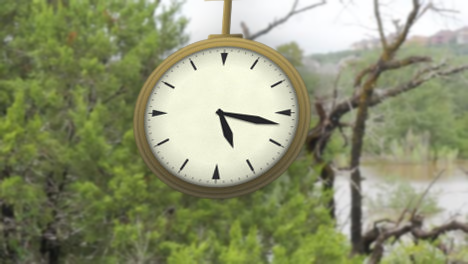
5.17
